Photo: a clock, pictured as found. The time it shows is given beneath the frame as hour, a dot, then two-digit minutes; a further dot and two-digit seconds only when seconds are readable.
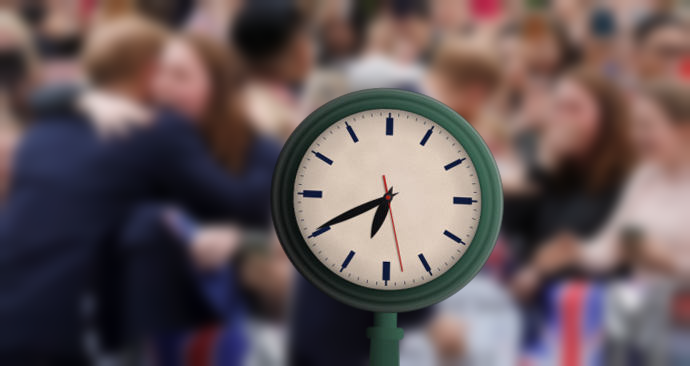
6.40.28
